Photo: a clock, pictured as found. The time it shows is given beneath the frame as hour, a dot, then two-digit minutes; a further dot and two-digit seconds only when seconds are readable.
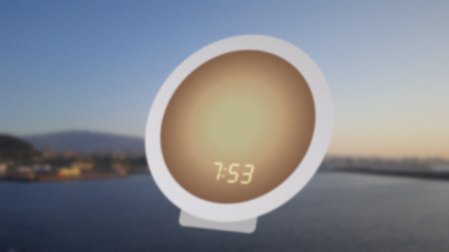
7.53
